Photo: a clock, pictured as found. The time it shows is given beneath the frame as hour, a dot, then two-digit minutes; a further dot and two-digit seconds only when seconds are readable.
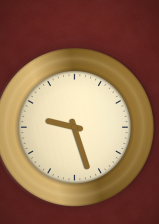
9.27
